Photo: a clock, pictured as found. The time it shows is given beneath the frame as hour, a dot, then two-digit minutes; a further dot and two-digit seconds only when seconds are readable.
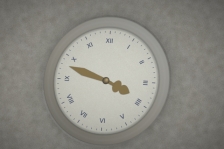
3.48
